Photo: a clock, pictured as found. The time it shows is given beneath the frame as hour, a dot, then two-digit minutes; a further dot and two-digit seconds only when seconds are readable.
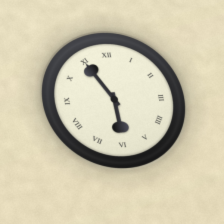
5.55
